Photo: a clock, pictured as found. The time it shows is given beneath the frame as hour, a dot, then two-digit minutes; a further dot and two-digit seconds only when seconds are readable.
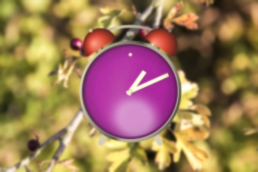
1.11
